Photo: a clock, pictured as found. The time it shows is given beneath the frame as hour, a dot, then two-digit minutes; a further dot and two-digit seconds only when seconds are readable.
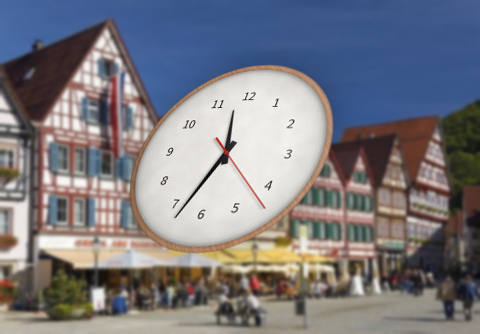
11.33.22
